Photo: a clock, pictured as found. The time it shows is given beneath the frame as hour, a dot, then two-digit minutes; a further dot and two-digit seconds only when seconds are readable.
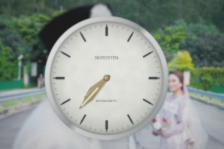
7.37
